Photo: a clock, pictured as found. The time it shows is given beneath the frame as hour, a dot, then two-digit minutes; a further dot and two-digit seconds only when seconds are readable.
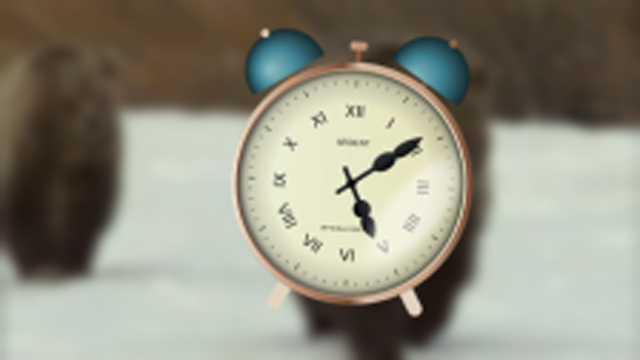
5.09
